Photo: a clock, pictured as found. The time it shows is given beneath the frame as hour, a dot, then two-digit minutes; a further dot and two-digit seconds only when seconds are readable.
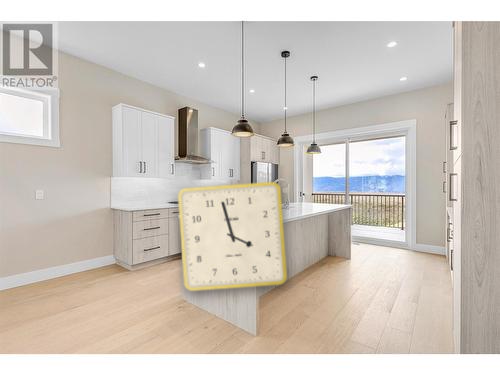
3.58
